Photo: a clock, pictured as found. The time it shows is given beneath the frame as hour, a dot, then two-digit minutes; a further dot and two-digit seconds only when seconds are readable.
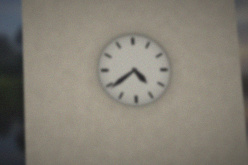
4.39
